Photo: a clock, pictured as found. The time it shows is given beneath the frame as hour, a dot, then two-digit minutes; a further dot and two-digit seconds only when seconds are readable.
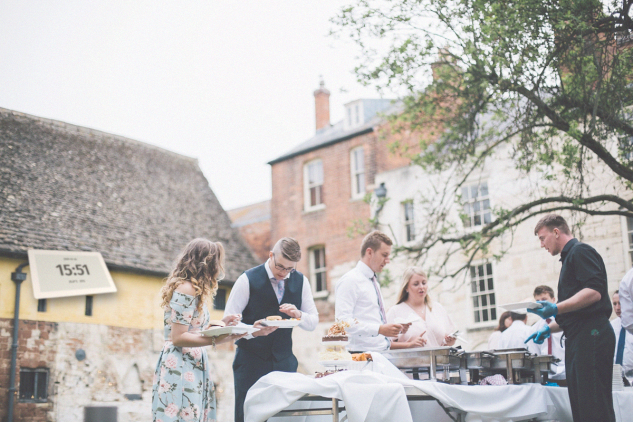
15.51
